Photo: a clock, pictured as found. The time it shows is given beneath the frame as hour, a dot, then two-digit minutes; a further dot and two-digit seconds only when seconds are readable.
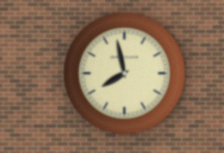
7.58
